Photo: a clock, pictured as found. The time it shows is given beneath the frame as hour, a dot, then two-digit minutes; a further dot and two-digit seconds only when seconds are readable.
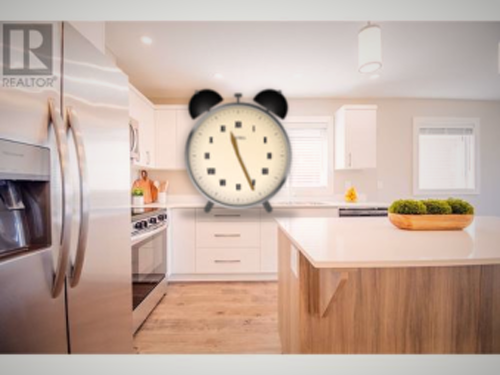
11.26
